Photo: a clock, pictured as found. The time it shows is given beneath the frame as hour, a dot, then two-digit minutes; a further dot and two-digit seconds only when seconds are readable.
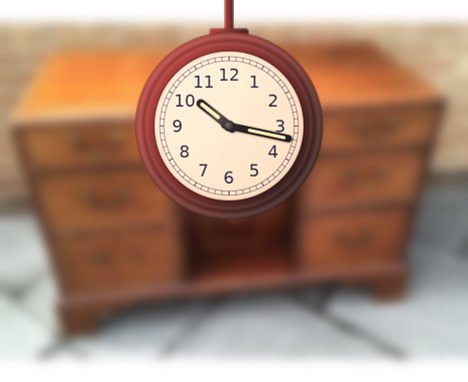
10.17
